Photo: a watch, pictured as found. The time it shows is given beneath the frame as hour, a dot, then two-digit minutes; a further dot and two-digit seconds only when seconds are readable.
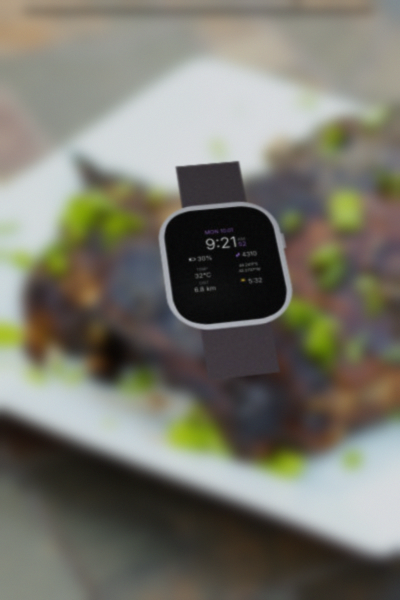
9.21
